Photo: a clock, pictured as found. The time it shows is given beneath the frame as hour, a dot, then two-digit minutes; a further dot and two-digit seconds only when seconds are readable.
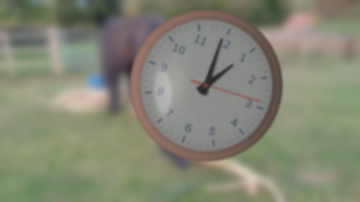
12.59.14
